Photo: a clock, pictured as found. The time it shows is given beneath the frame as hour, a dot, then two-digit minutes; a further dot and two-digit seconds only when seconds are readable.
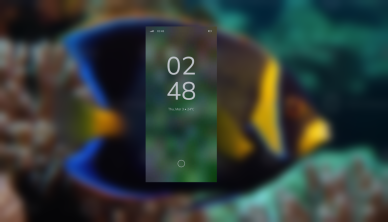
2.48
